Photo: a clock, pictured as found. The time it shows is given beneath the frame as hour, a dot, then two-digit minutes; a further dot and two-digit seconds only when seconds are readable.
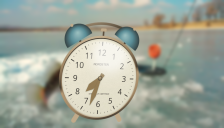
7.33
